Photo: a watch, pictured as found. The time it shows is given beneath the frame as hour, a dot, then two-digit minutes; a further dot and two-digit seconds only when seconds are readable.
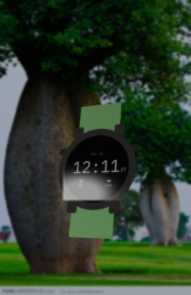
12.11
